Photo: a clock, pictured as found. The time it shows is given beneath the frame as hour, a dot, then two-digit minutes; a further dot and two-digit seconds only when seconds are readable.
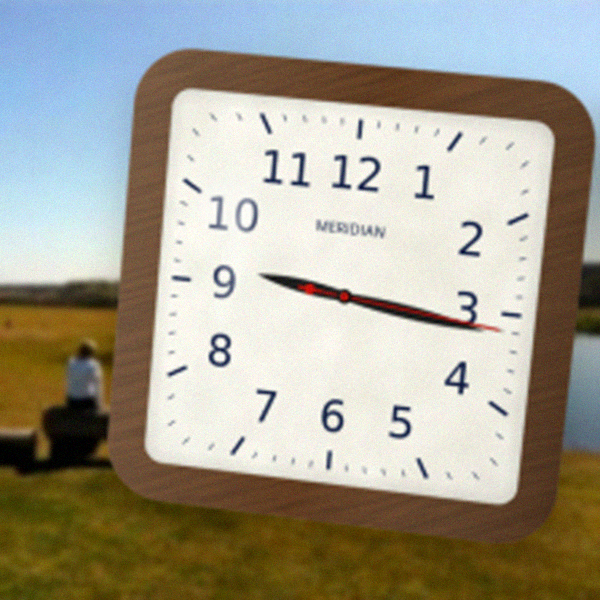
9.16.16
